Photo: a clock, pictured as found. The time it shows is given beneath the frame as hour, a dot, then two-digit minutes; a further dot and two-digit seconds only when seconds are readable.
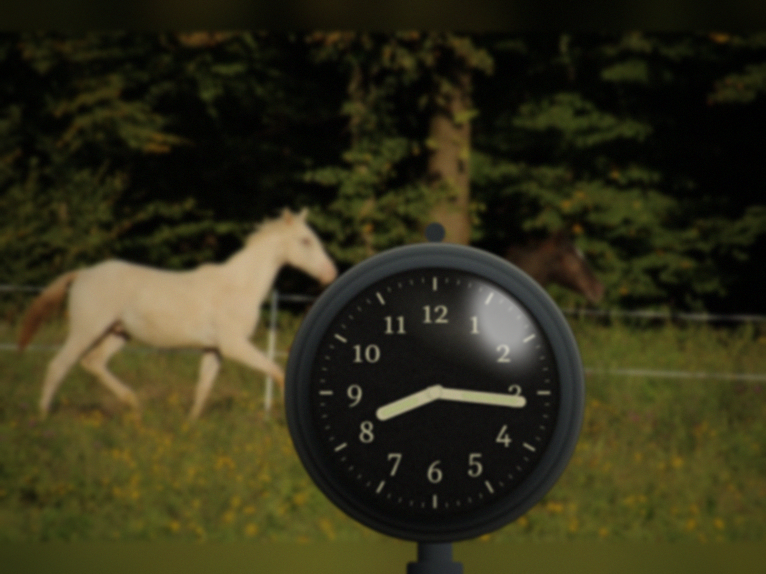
8.16
